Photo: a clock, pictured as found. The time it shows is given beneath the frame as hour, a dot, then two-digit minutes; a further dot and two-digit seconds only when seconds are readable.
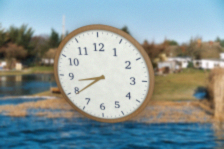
8.39
